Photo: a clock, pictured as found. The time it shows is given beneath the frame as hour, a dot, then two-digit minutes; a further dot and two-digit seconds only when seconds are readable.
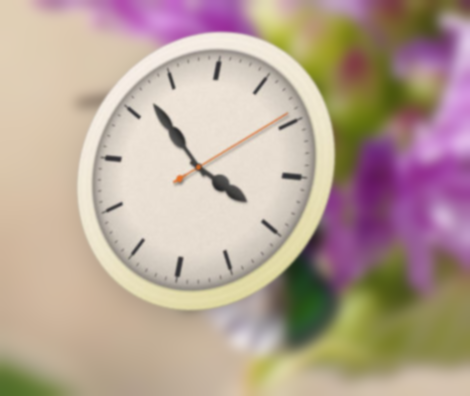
3.52.09
